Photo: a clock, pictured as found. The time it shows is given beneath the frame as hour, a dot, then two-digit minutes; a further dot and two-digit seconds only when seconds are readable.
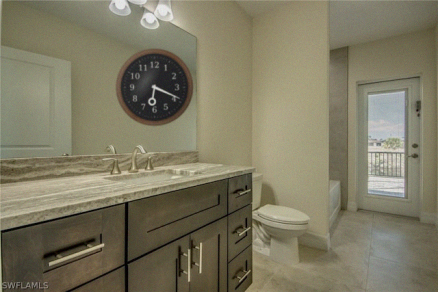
6.19
